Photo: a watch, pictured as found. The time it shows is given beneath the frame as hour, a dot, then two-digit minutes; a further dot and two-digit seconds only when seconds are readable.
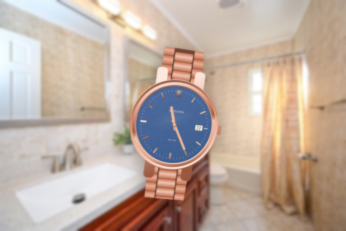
11.25
